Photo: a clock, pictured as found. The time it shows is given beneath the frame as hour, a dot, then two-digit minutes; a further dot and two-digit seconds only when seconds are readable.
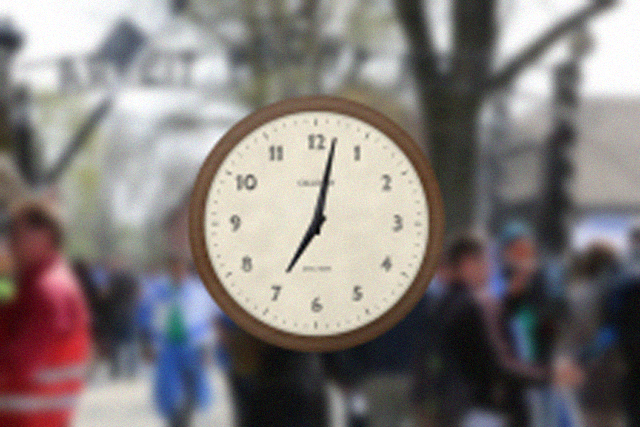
7.02
